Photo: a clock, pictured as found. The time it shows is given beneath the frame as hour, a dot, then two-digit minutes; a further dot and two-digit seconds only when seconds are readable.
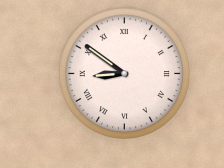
8.51
